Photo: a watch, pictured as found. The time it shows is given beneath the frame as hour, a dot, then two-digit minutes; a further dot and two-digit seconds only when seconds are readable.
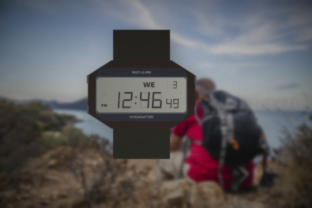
12.46.49
